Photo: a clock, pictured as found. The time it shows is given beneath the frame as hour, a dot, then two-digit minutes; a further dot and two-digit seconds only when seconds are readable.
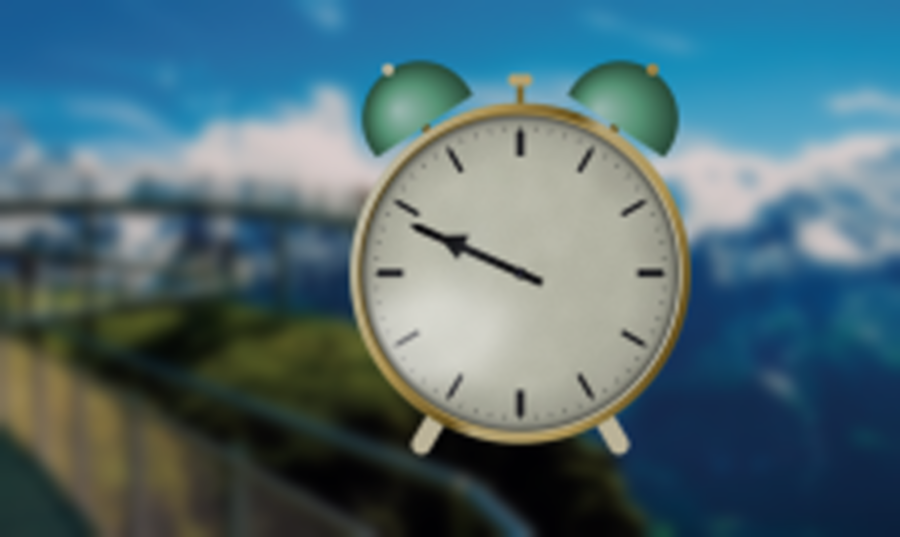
9.49
